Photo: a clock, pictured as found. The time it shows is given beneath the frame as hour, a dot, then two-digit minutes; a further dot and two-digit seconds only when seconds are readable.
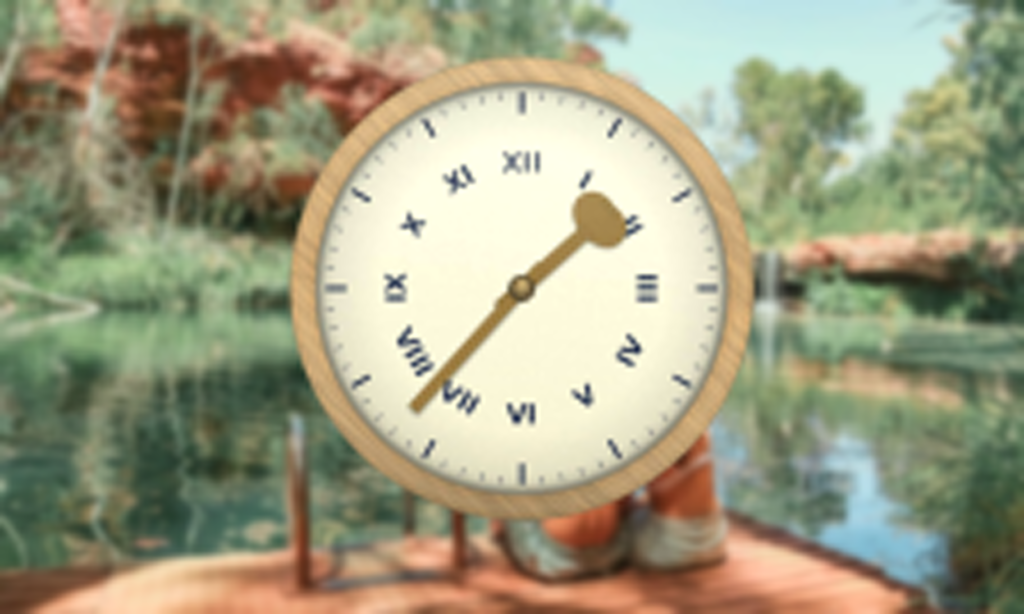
1.37
